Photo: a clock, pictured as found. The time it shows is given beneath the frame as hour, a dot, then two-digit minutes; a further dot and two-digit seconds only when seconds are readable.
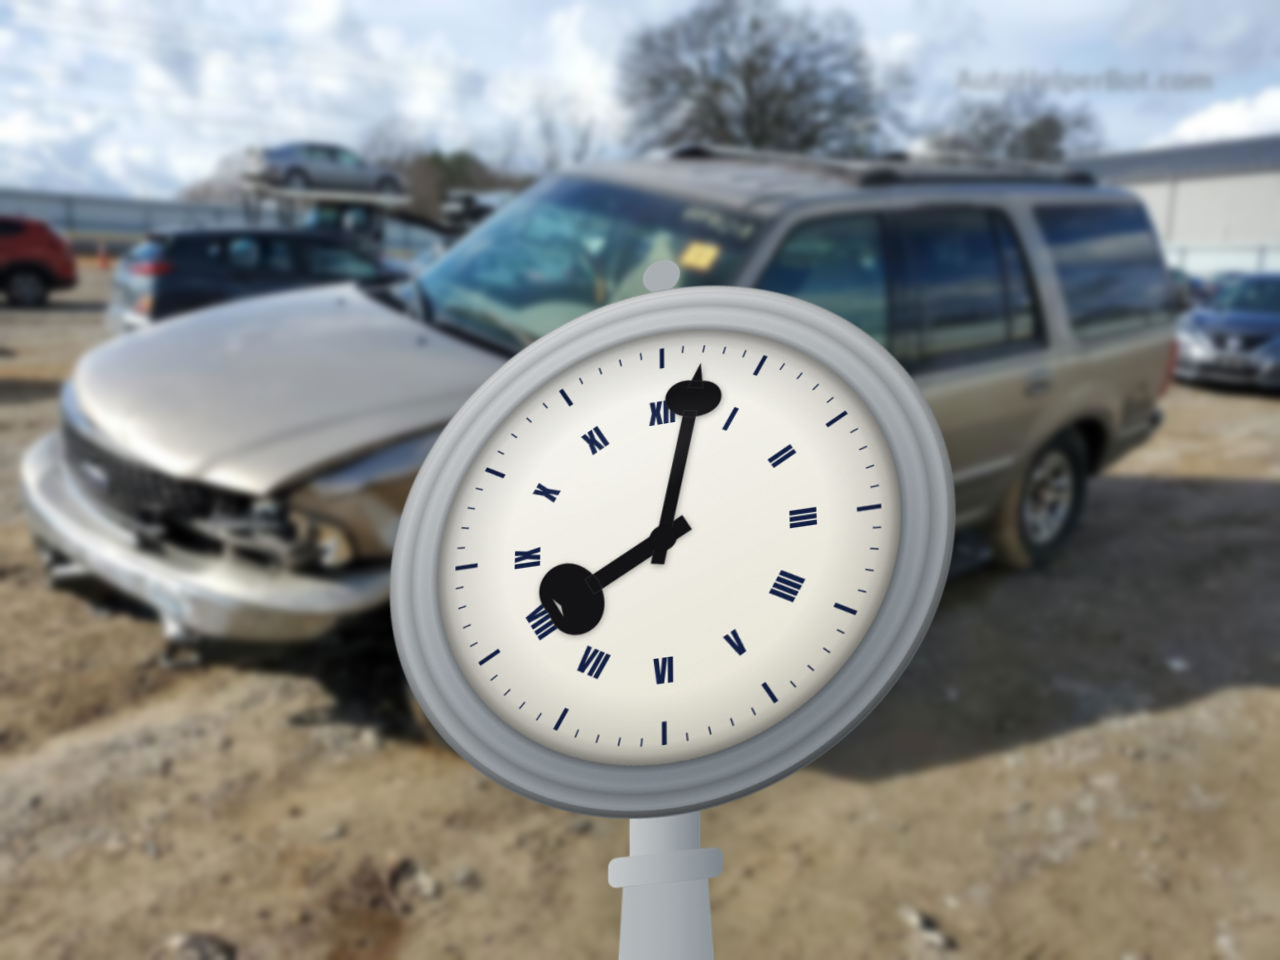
8.02
